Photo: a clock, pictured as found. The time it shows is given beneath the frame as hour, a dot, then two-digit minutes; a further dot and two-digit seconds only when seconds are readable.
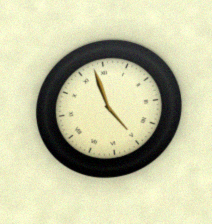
4.58
